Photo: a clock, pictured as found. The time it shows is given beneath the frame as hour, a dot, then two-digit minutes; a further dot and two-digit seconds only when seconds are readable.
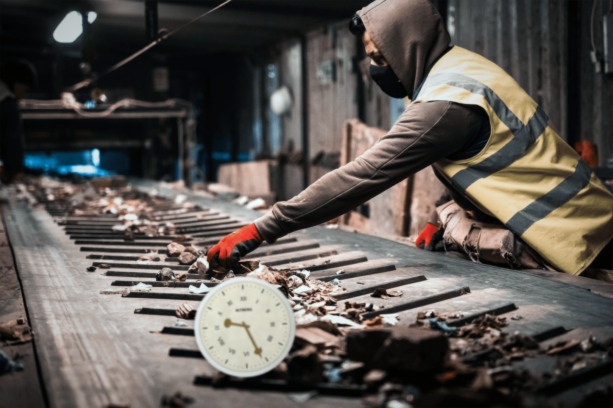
9.26
